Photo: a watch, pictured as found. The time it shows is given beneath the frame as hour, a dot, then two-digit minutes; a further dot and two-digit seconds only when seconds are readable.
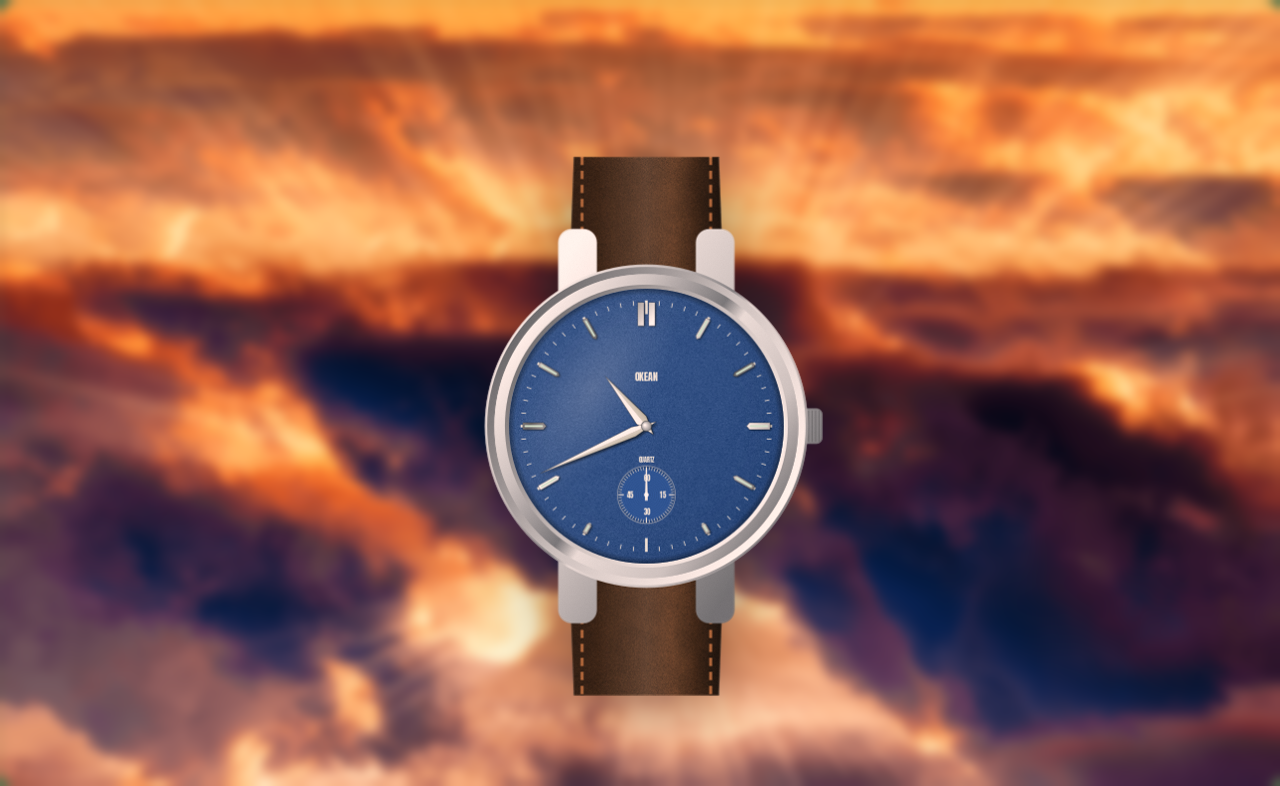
10.41
